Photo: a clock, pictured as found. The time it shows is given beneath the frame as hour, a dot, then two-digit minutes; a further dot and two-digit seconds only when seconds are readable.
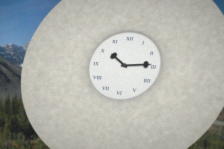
10.14
